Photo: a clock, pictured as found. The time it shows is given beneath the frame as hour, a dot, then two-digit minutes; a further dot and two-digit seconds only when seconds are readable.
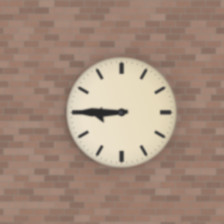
8.45
